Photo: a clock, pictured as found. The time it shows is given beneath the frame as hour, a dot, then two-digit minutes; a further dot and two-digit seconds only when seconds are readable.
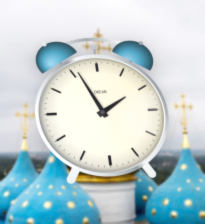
1.56
